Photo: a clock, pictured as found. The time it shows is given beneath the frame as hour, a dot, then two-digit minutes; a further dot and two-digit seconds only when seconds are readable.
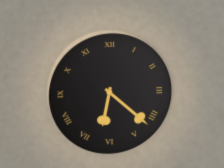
6.22
